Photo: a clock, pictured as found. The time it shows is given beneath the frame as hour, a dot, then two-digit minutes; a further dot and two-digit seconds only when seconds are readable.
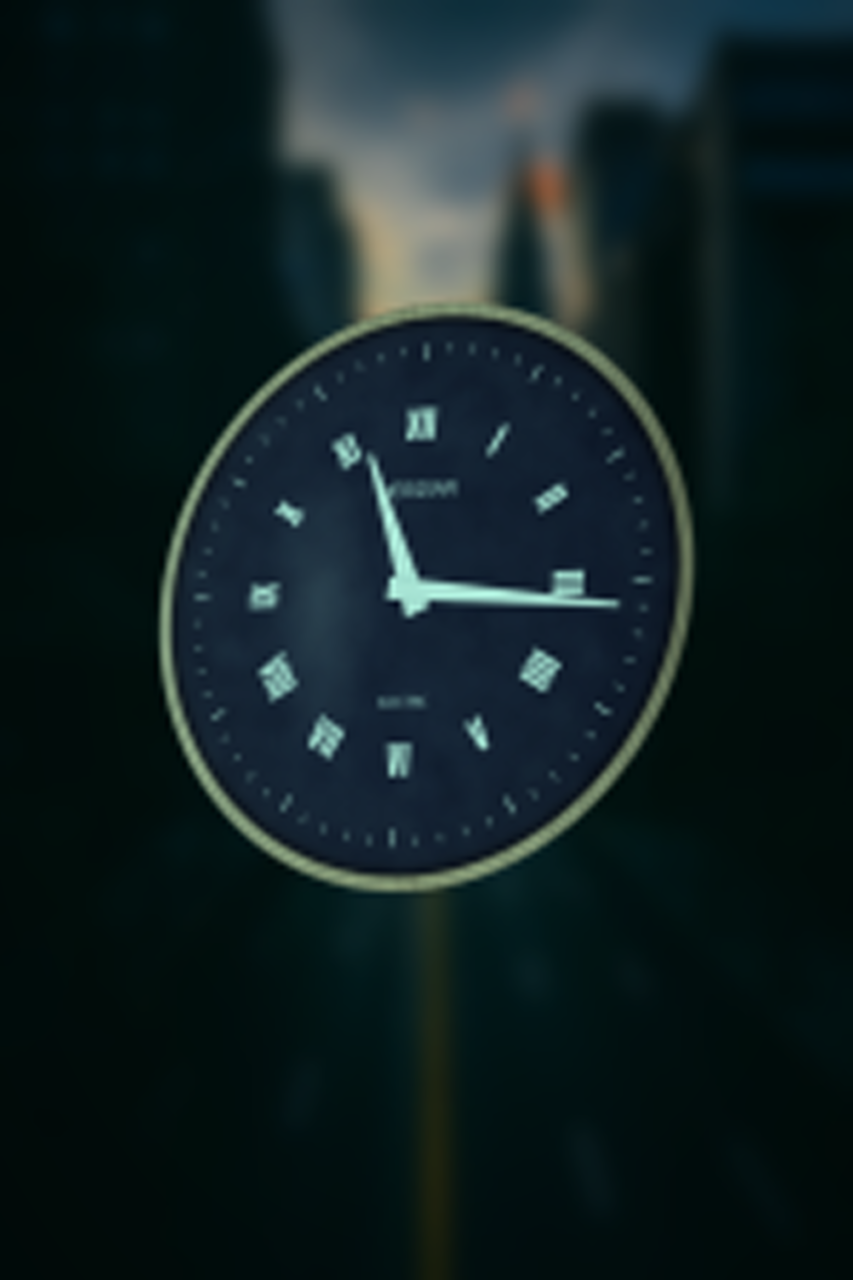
11.16
